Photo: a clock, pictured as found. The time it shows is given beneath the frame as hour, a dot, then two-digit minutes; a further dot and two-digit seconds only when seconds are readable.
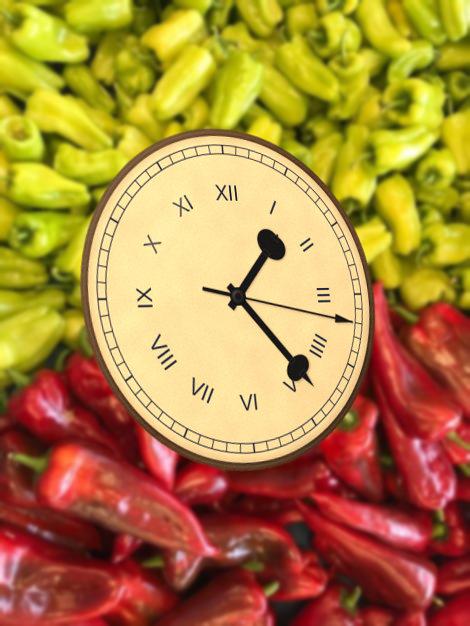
1.23.17
